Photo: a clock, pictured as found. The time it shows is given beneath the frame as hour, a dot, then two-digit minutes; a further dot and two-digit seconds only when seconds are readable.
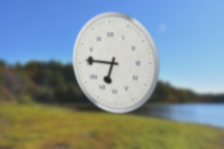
6.46
